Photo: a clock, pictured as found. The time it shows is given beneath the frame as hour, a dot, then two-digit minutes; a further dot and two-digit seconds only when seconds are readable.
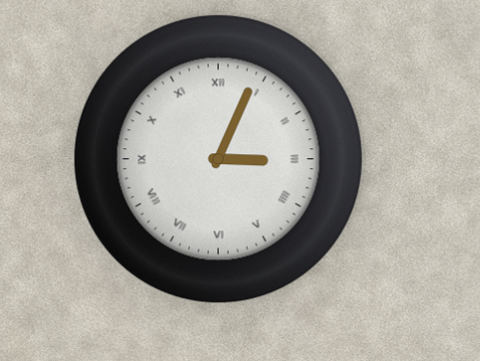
3.04
